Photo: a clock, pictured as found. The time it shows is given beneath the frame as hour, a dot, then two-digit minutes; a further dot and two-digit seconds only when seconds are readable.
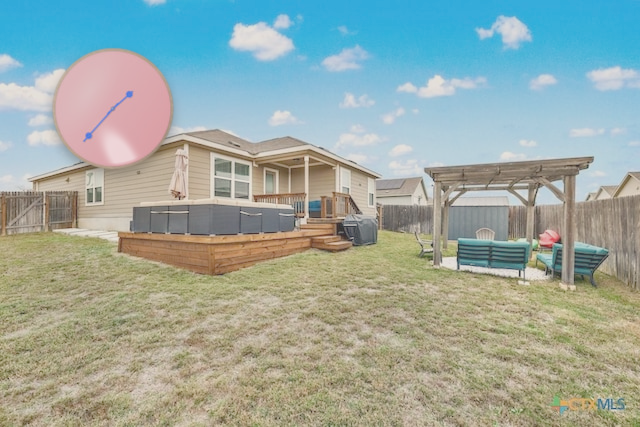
1.37
